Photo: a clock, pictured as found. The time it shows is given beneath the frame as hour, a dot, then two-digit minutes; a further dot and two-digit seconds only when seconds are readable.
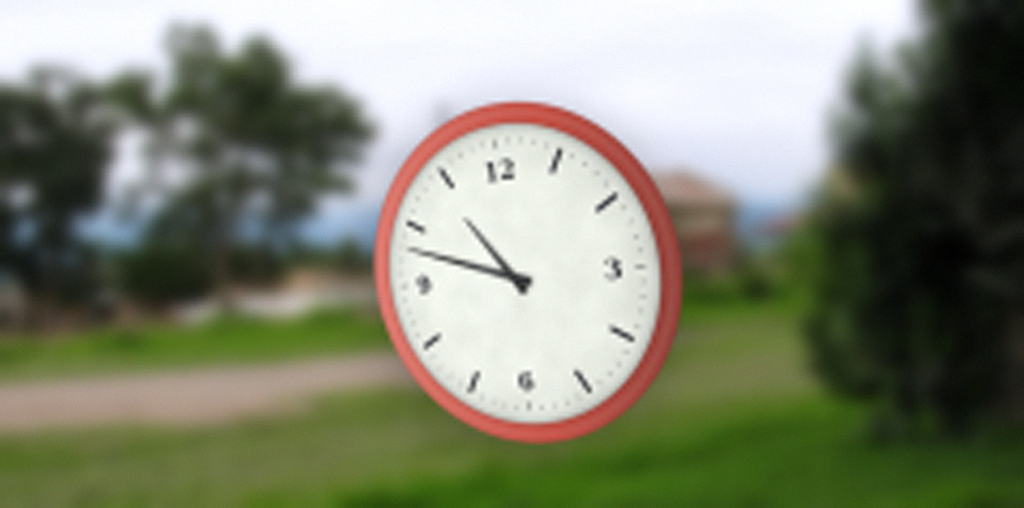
10.48
